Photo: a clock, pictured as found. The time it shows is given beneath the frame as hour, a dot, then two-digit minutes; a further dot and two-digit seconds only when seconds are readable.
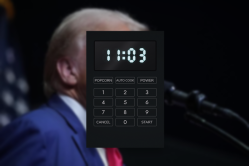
11.03
